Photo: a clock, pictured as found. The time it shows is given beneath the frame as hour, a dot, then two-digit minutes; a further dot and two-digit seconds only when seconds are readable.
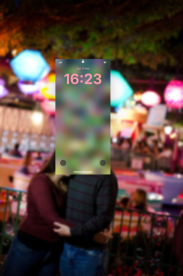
16.23
